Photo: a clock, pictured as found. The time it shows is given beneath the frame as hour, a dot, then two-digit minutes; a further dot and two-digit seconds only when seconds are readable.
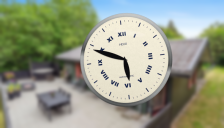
5.49
